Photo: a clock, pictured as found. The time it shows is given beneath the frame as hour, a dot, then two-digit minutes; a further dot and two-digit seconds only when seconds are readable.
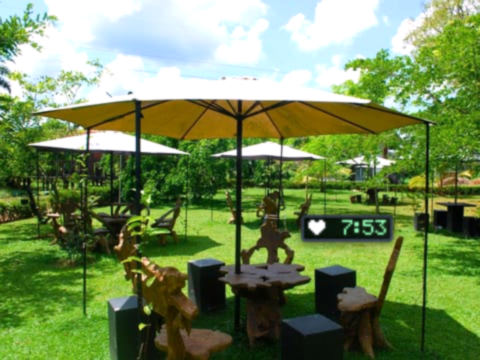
7.53
